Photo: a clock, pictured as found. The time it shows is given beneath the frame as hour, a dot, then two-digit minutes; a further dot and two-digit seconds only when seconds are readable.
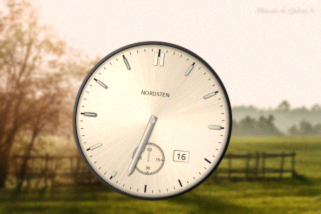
6.33
